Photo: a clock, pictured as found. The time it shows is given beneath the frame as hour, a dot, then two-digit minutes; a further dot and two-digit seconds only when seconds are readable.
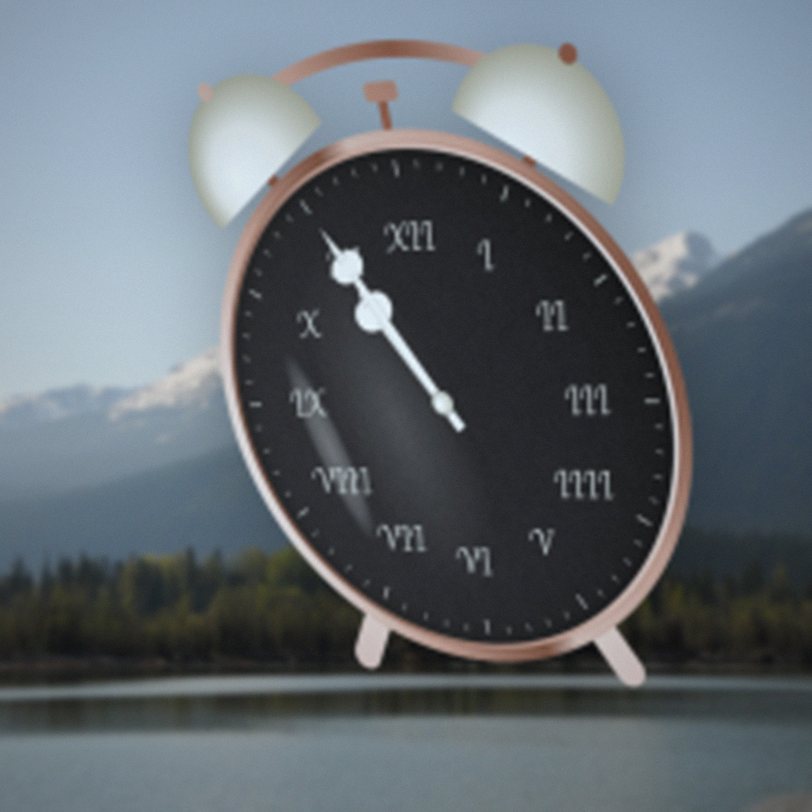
10.55
